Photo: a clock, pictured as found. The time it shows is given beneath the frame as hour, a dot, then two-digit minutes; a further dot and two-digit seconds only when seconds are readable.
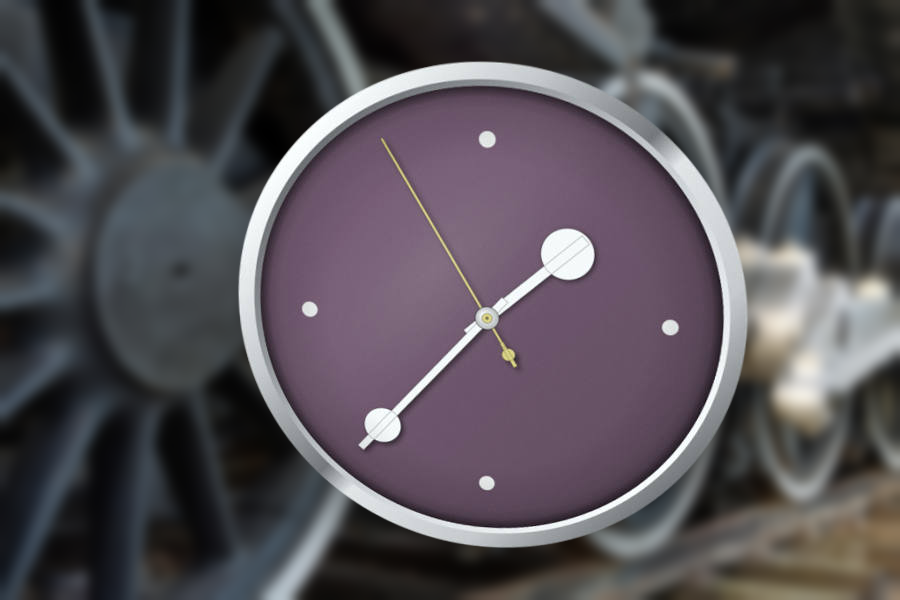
1.36.55
